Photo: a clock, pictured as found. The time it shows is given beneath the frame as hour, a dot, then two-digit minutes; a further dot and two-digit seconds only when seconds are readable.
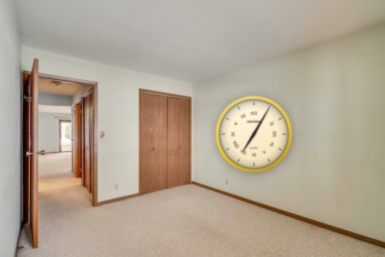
7.05
